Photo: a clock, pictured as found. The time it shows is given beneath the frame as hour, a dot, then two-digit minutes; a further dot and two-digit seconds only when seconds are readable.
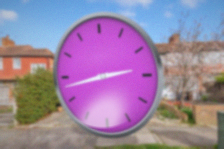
2.43
